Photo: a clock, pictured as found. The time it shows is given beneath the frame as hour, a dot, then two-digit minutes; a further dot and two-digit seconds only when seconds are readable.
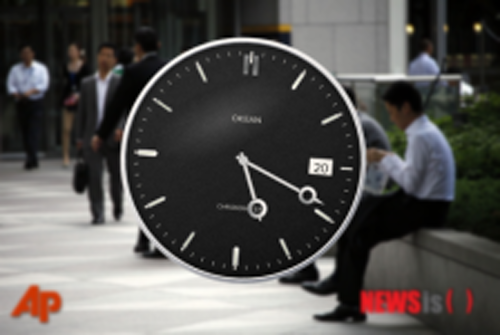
5.19
